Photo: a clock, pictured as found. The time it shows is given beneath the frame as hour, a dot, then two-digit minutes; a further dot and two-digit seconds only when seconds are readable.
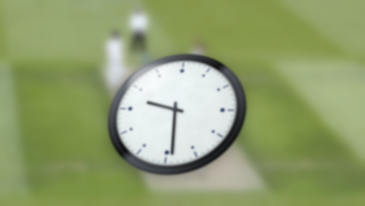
9.29
